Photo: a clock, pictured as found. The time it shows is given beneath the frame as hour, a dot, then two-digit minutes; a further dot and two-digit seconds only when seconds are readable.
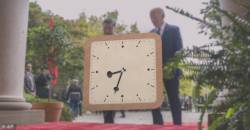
8.33
